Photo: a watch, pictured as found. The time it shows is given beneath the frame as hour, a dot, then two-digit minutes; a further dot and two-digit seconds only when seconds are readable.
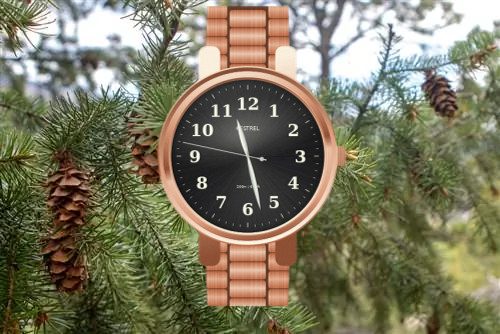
11.27.47
